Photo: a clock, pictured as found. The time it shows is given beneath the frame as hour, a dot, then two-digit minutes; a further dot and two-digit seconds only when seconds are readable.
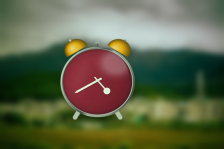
4.40
